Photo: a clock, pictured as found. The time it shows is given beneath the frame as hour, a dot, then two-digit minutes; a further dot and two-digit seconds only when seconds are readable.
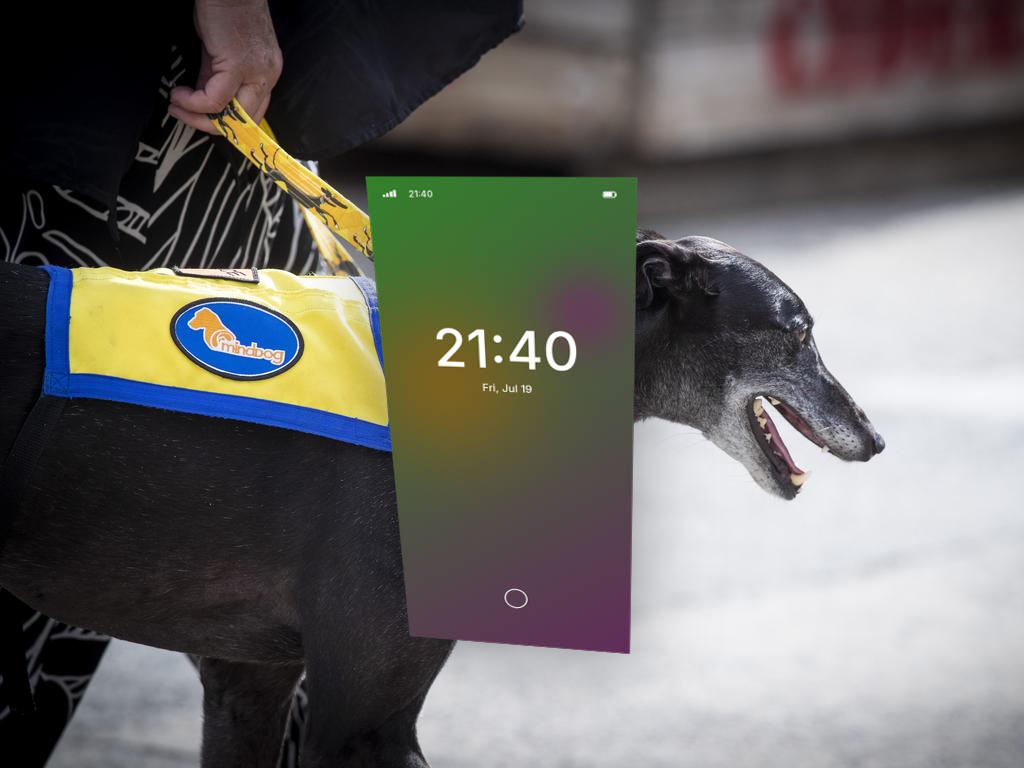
21.40
